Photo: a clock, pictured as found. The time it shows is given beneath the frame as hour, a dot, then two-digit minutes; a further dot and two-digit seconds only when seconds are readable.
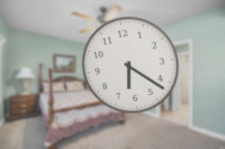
6.22
